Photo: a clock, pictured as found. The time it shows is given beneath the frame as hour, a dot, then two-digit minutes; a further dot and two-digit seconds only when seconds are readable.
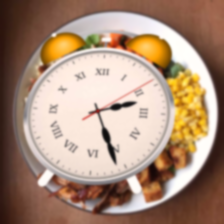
2.26.09
